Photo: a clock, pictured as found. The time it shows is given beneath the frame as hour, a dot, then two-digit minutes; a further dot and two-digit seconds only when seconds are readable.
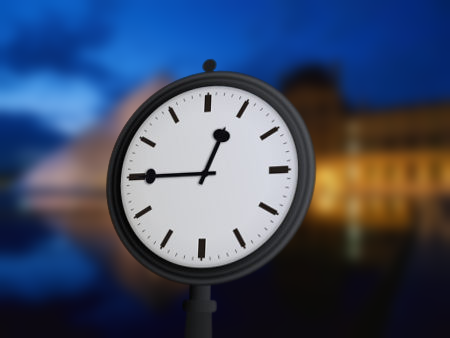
12.45
